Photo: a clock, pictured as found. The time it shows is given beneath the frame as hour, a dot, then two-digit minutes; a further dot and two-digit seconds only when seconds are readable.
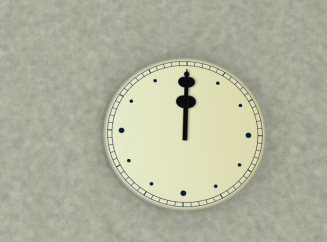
12.00
